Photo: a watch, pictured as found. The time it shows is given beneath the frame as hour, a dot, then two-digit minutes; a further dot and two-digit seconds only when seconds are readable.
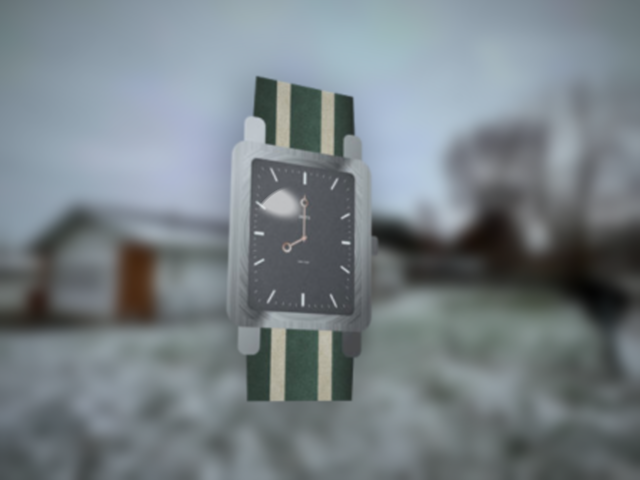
8.00
